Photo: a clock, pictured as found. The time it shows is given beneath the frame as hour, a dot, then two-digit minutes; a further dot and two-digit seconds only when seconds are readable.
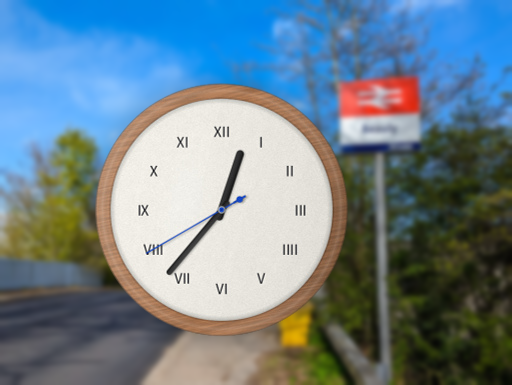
12.36.40
